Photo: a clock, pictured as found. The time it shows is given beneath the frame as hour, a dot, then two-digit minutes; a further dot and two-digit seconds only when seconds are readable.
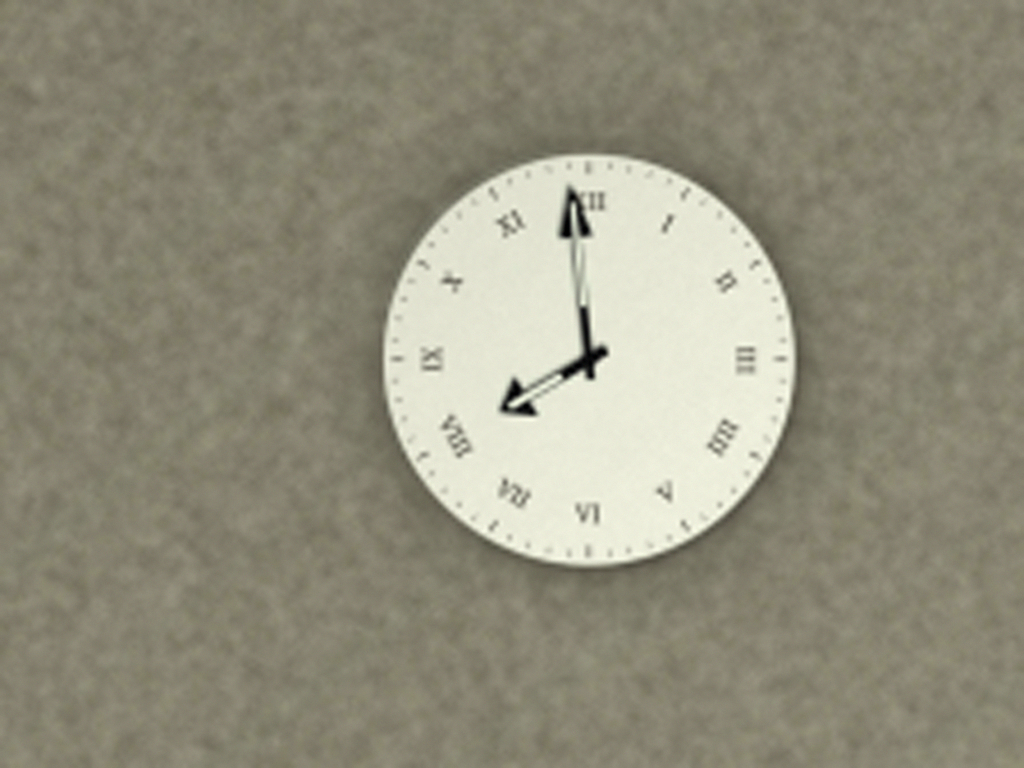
7.59
